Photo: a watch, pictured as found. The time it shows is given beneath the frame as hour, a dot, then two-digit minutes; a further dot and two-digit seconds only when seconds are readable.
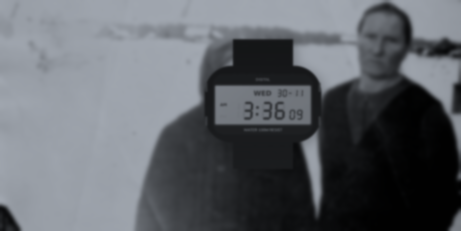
3.36
